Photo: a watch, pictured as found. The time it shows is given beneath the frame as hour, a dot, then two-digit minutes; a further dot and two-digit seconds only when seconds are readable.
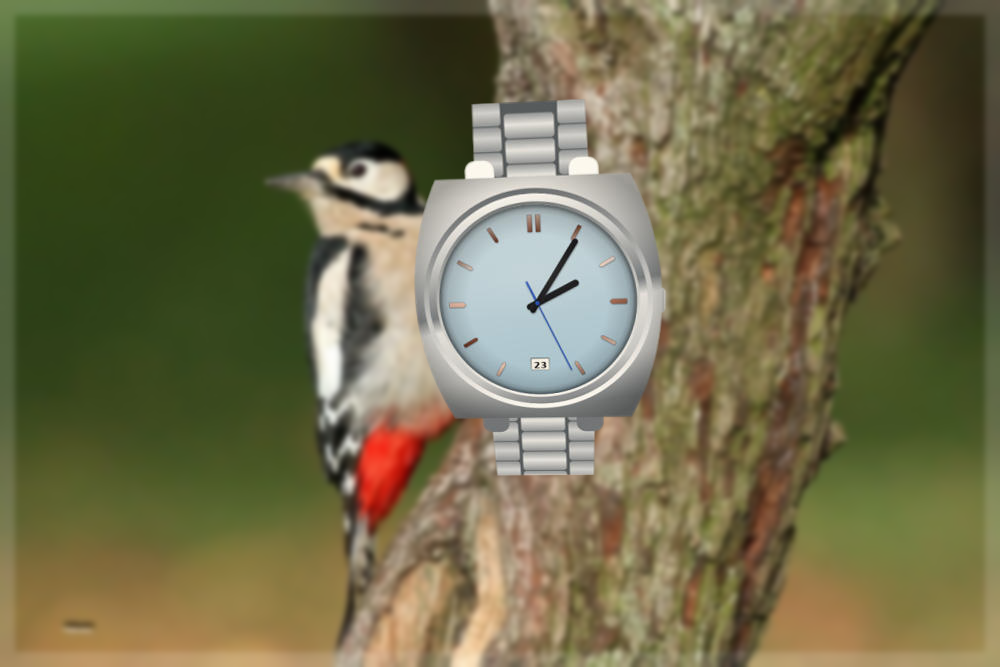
2.05.26
